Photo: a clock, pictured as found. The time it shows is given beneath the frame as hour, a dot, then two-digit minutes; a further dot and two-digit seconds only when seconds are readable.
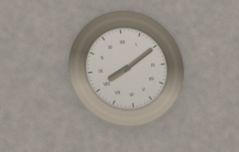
8.10
